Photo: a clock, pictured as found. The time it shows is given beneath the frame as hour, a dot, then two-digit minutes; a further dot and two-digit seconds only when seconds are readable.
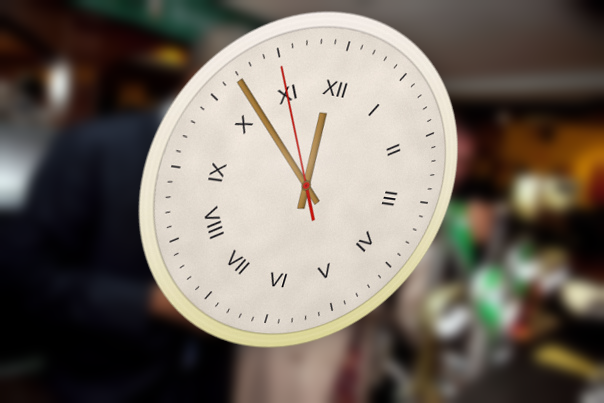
11.51.55
